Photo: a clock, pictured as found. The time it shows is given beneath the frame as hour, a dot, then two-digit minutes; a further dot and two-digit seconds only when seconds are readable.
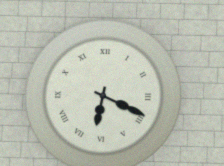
6.19
